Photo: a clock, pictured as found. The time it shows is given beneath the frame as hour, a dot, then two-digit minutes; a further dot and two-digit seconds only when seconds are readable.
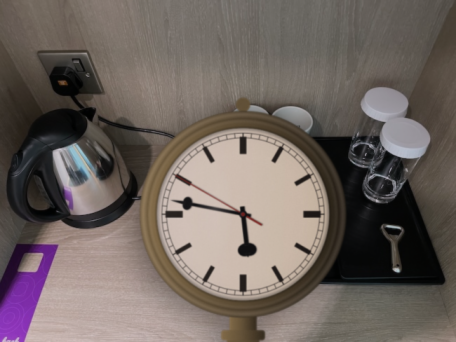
5.46.50
